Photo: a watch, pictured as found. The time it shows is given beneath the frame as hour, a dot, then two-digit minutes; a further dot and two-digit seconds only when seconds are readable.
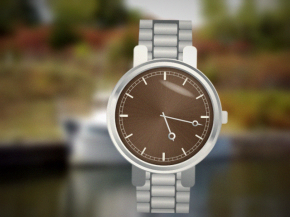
5.17
